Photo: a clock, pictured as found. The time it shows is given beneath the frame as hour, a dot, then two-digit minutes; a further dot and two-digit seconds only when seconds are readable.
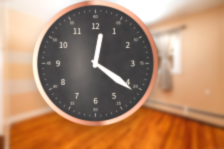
12.21
